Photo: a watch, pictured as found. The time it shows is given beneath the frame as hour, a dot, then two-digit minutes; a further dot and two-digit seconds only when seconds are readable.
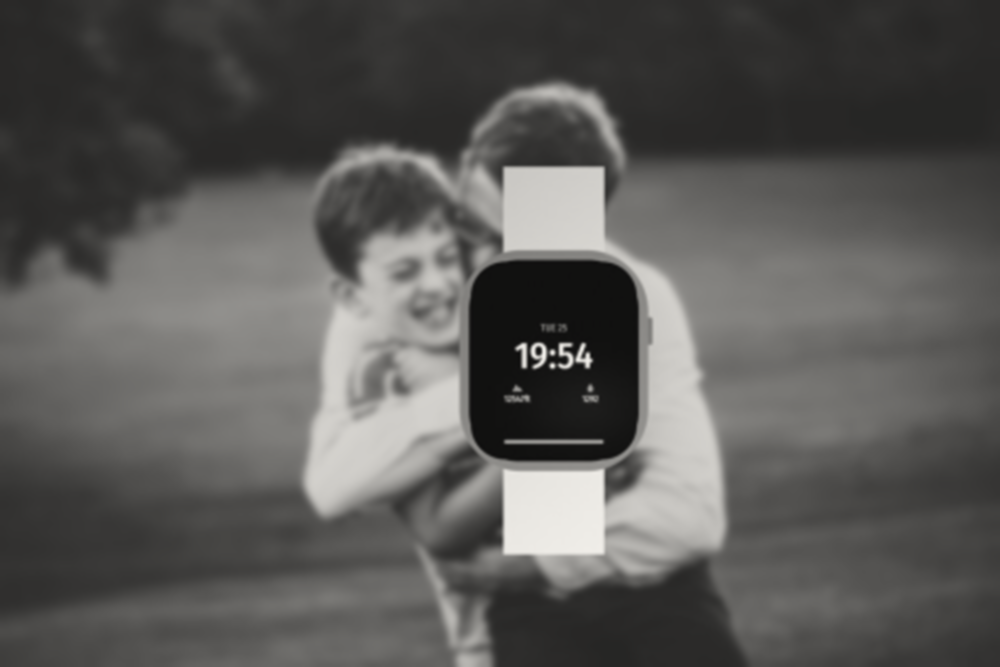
19.54
